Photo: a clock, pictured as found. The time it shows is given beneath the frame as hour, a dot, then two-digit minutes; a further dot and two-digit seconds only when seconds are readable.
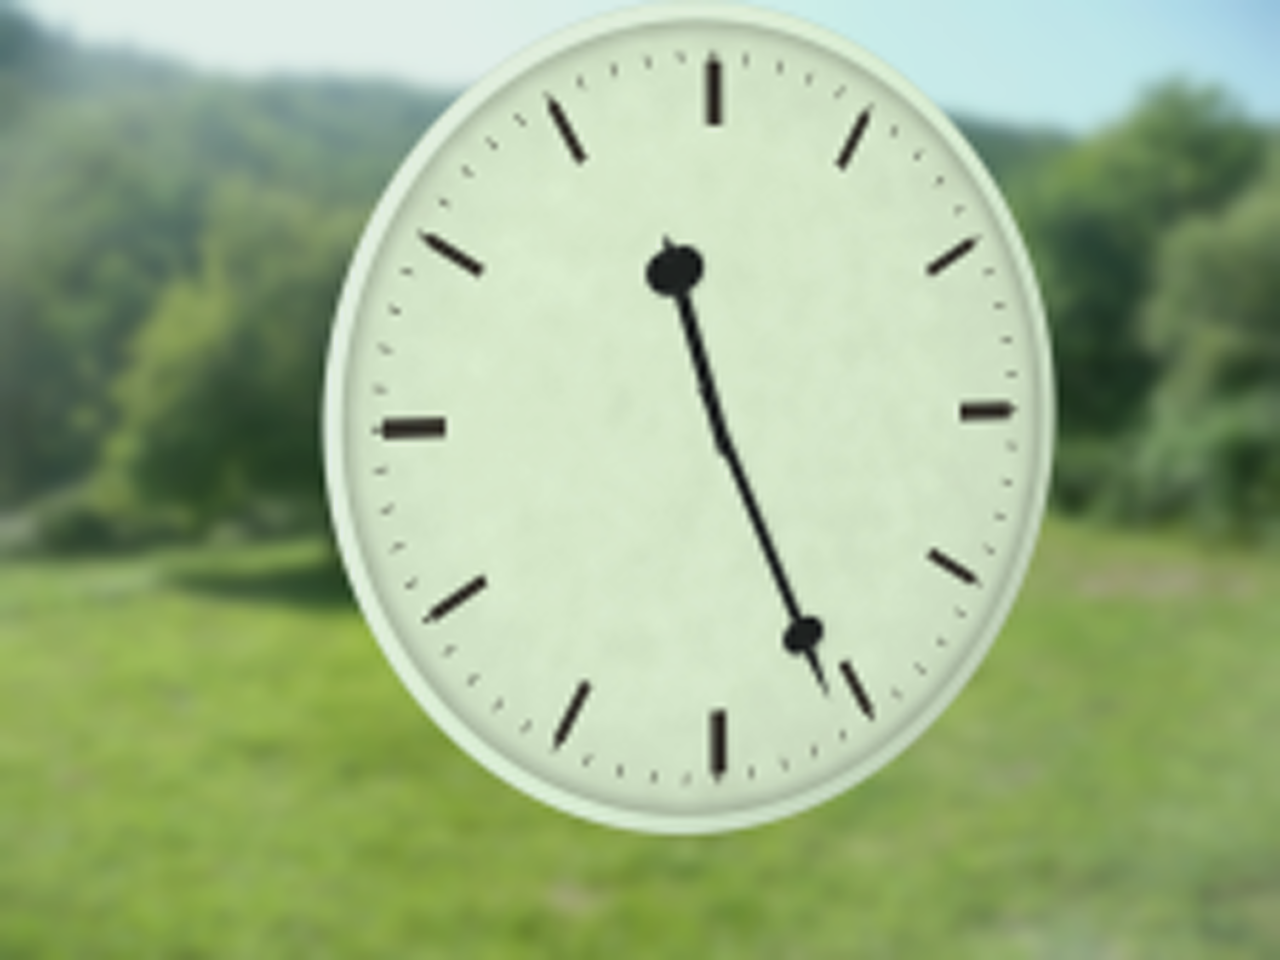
11.26
